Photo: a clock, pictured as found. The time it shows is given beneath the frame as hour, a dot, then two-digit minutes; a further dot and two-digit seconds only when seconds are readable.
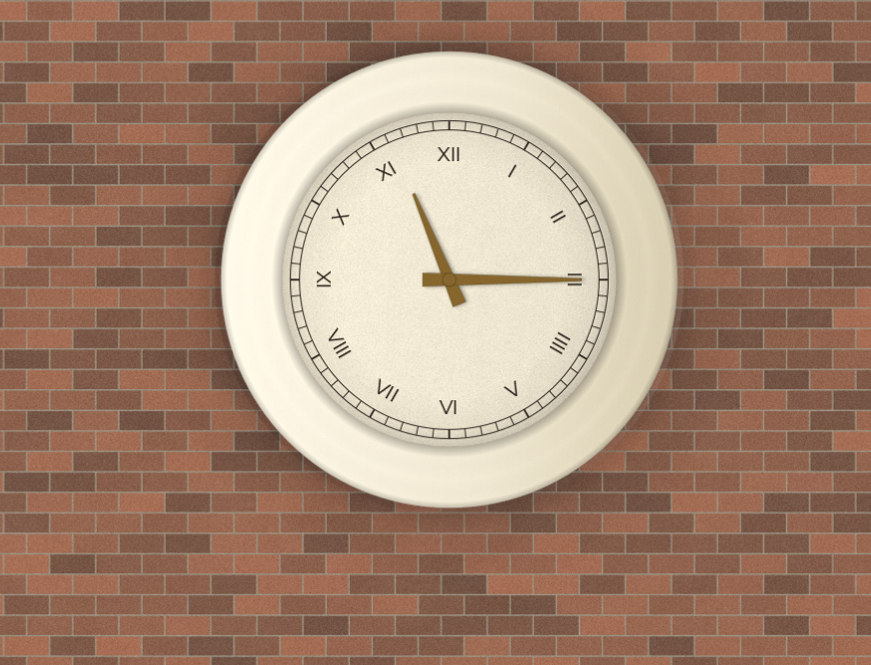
11.15
